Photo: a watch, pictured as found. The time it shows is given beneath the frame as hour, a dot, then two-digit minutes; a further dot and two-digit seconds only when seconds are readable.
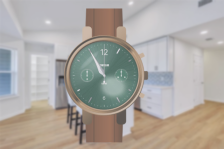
10.55
